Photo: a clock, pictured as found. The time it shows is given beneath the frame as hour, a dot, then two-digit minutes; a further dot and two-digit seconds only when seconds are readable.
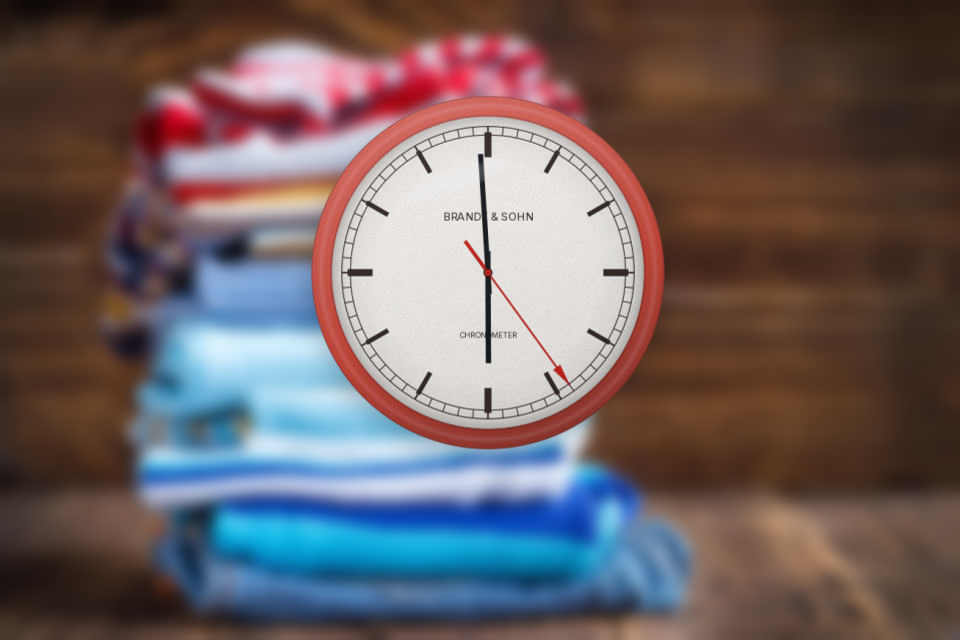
5.59.24
